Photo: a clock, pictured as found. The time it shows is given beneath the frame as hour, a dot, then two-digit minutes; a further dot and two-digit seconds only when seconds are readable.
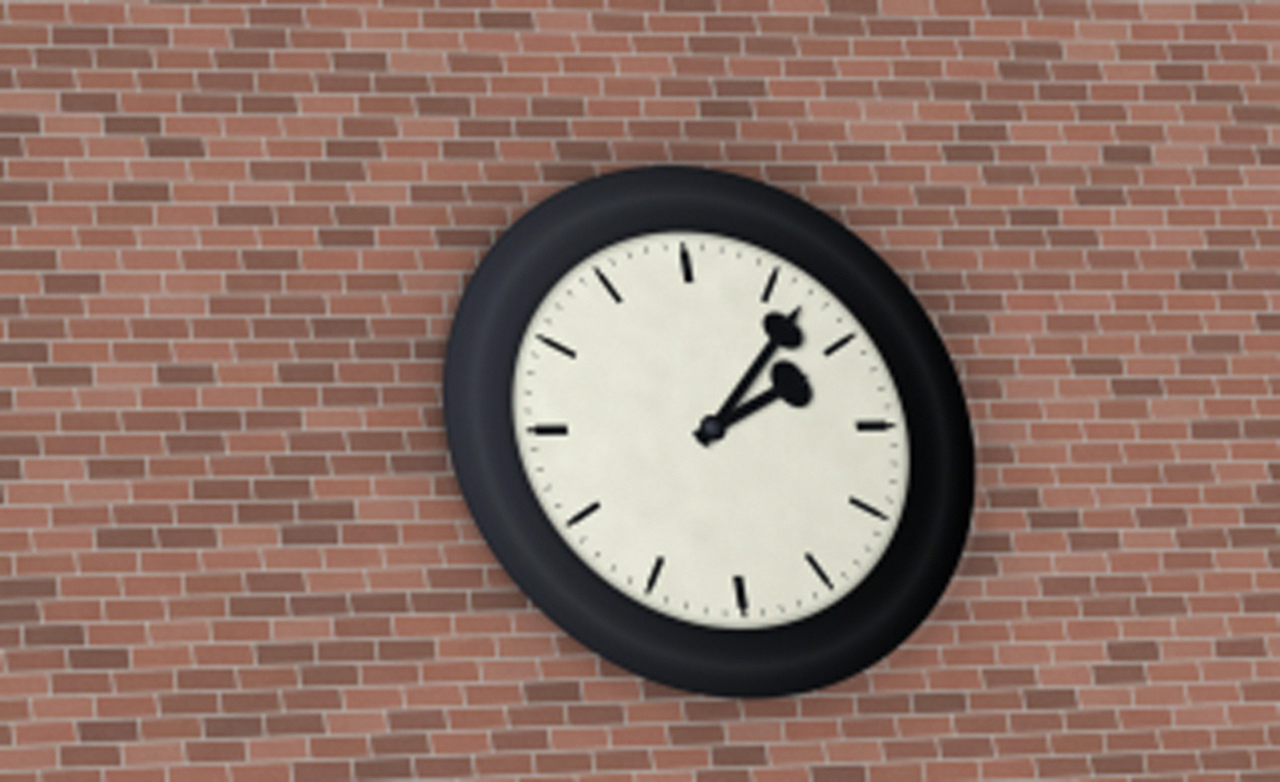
2.07
